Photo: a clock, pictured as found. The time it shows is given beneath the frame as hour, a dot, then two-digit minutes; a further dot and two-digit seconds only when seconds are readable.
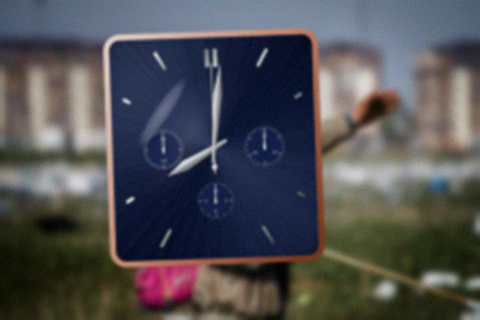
8.01
